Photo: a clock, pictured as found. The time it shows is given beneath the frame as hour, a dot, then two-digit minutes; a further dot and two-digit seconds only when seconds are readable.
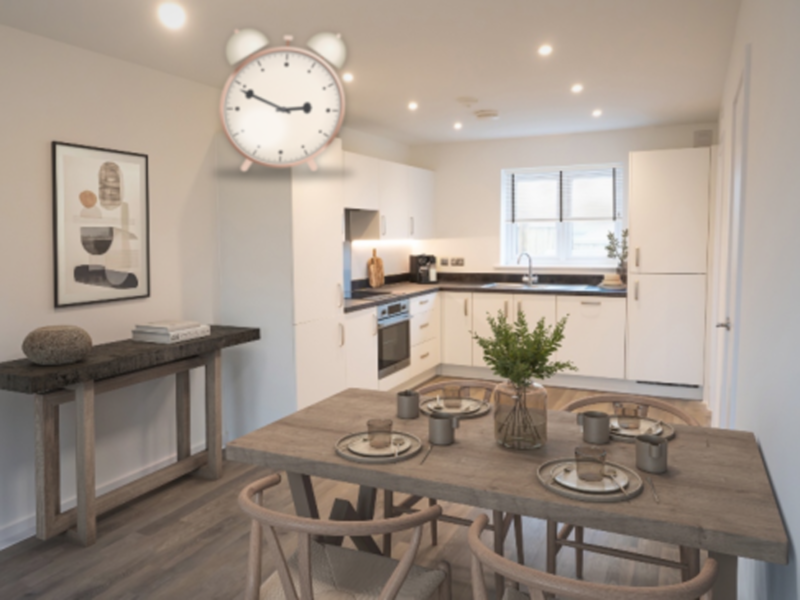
2.49
